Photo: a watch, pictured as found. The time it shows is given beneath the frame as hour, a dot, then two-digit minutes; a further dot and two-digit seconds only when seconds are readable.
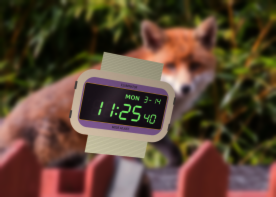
11.25.40
